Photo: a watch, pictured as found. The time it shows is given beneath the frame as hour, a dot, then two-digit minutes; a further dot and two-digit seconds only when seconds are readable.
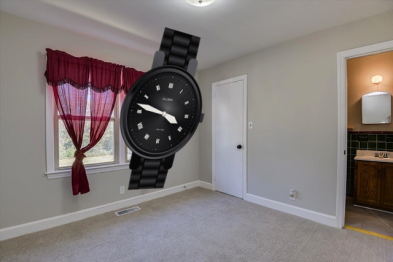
3.47
